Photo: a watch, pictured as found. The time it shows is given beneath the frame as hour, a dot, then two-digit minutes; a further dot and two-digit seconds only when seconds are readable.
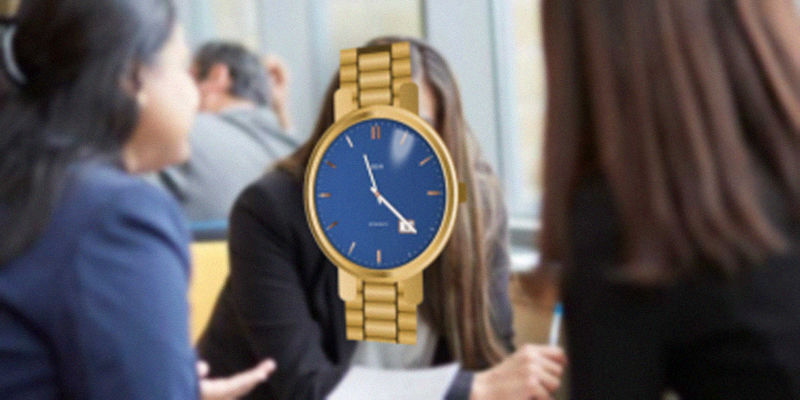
11.22
